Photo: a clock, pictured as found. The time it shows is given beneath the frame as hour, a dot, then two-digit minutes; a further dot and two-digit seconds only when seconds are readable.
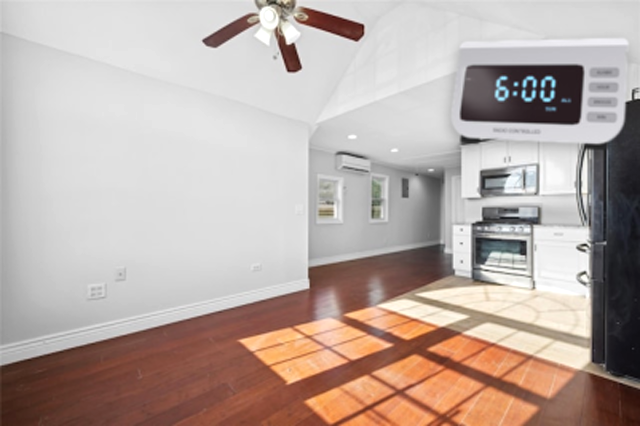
6.00
